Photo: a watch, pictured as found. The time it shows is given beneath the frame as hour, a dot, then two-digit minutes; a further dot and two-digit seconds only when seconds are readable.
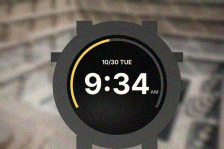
9.34
